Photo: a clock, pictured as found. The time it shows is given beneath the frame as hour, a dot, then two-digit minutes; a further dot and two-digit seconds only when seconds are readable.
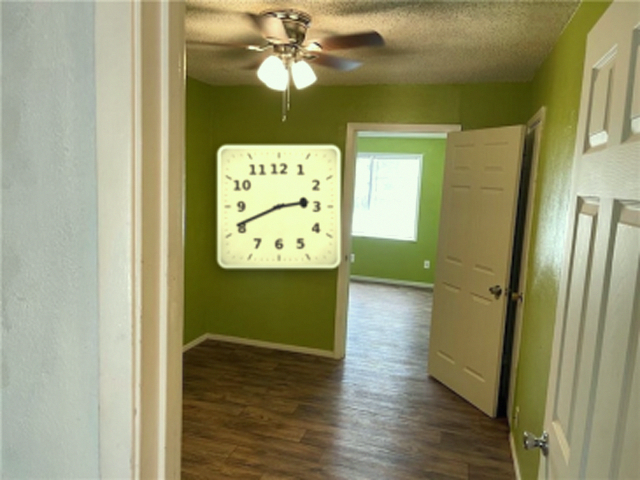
2.41
